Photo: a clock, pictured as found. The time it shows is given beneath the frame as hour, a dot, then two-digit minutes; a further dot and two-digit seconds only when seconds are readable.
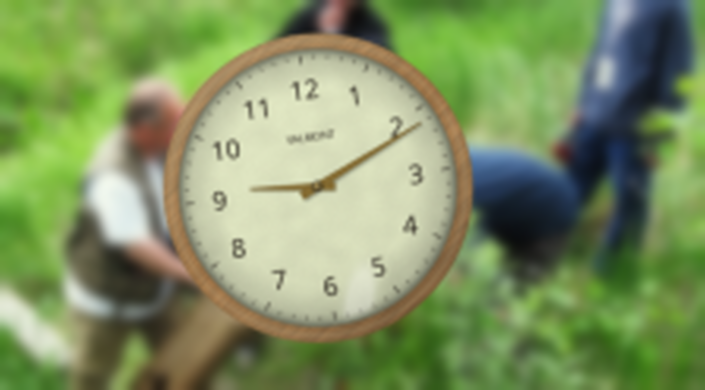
9.11
